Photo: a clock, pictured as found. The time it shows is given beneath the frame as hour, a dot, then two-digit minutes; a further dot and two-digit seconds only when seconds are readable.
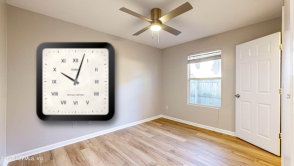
10.03
